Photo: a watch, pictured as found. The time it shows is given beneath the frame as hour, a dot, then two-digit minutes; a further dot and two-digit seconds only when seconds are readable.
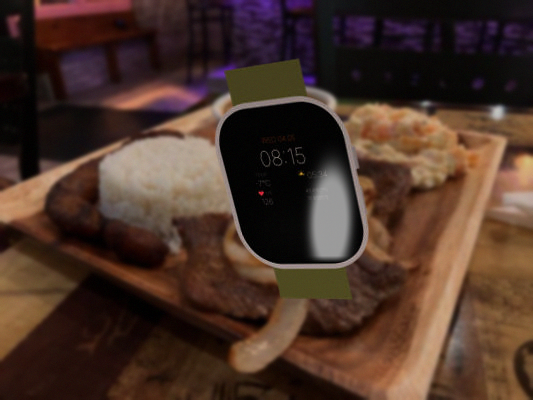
8.15
